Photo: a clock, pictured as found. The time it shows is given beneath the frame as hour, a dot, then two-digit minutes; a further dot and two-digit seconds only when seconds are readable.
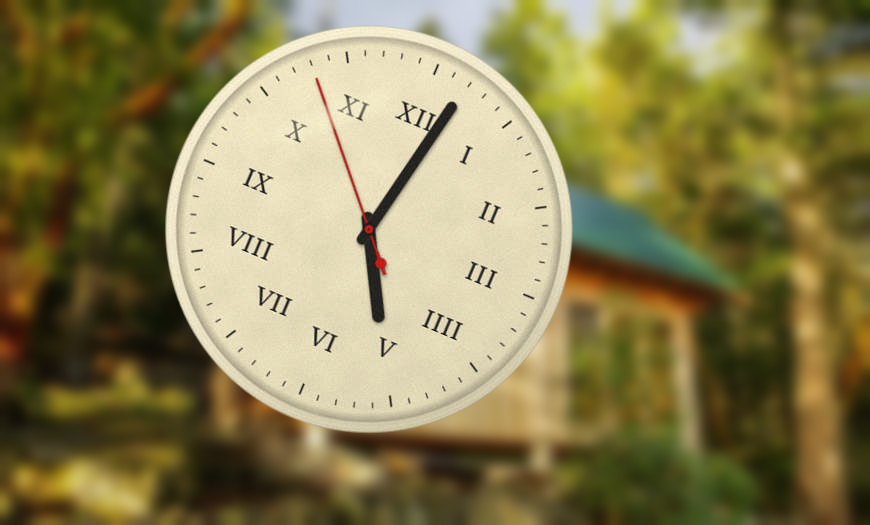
5.01.53
